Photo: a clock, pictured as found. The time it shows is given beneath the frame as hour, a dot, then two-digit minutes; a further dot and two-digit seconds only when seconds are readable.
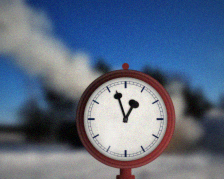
12.57
